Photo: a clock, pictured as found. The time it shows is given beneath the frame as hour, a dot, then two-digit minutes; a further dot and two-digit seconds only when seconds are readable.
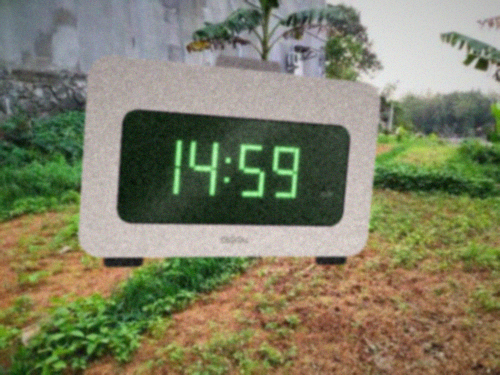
14.59
